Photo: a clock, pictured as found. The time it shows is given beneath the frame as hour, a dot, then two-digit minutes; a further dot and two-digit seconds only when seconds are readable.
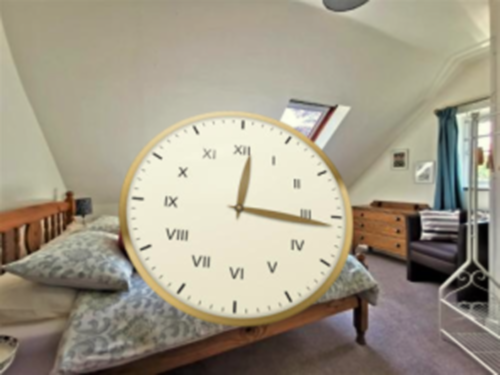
12.16
